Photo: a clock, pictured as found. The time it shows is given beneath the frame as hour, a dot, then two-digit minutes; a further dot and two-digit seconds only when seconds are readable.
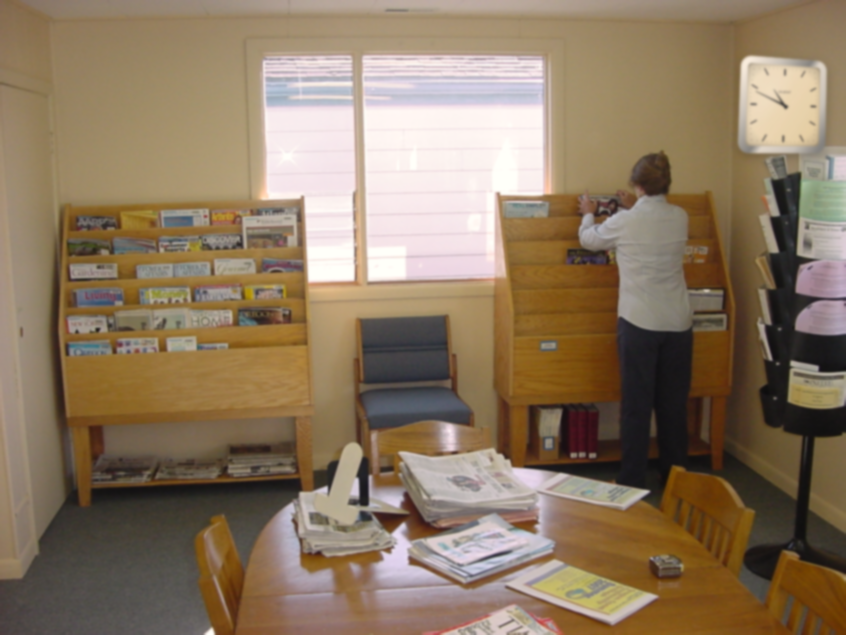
10.49
